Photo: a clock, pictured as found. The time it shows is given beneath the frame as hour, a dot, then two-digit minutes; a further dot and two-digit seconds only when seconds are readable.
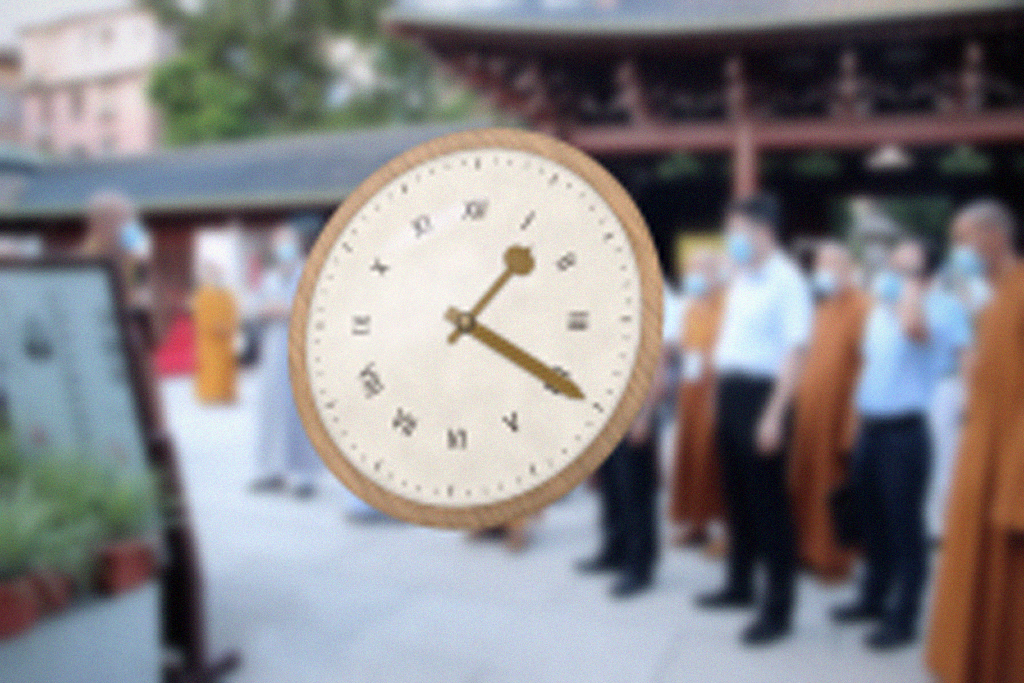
1.20
